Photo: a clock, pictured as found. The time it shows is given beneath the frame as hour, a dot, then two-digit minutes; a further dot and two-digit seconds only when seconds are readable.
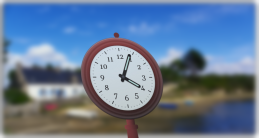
4.04
